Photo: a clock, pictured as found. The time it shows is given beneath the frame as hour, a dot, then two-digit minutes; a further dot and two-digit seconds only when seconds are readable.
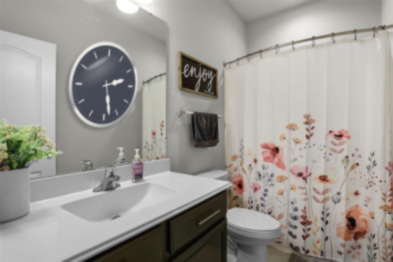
2.28
